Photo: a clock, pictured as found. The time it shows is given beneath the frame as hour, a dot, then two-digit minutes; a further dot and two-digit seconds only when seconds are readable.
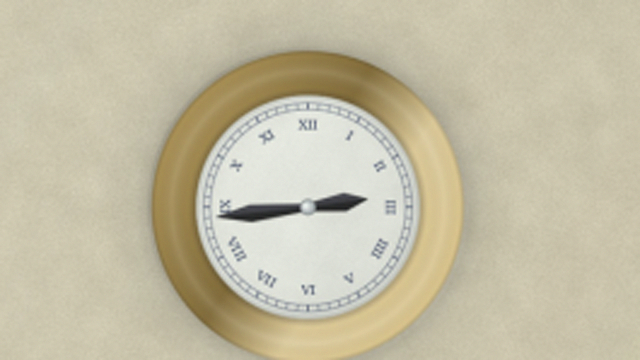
2.44
